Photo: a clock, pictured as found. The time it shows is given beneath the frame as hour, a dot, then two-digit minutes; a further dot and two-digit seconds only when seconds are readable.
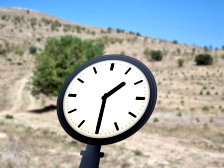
1.30
